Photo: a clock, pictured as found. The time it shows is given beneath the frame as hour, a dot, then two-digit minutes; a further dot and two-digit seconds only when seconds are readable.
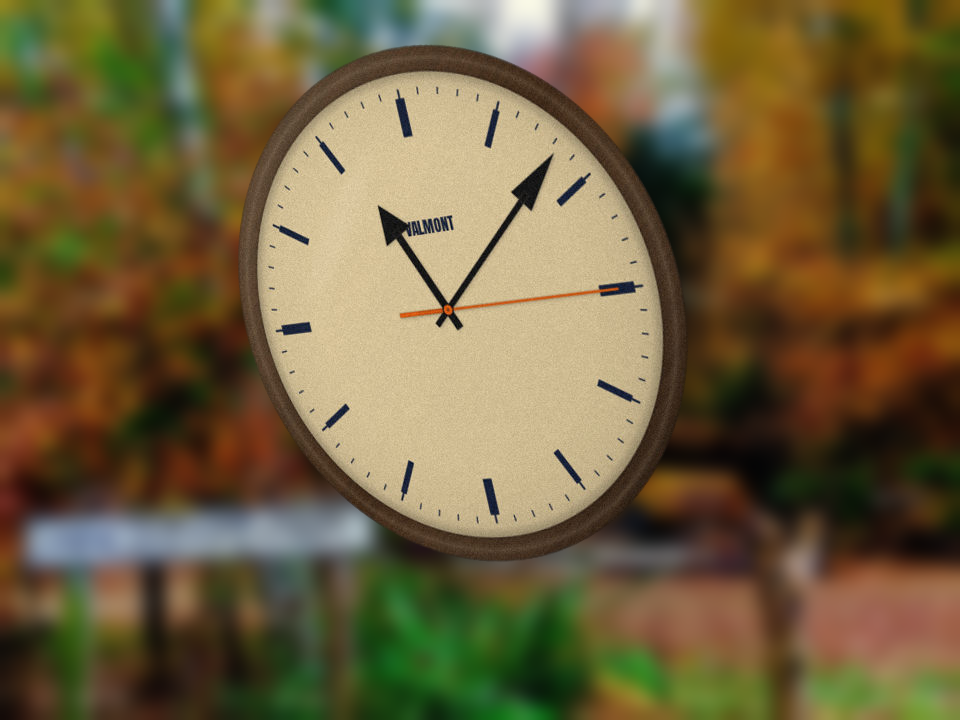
11.08.15
